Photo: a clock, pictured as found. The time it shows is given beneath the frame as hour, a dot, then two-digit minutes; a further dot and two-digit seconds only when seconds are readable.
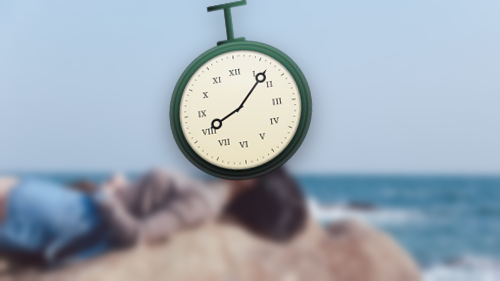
8.07
